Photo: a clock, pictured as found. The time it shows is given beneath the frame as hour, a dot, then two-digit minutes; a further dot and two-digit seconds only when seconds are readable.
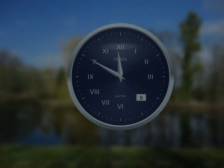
11.50
